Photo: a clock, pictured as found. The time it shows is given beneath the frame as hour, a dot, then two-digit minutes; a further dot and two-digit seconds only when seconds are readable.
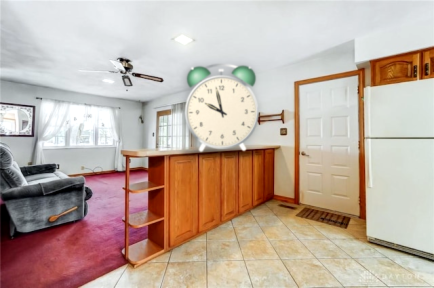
9.58
